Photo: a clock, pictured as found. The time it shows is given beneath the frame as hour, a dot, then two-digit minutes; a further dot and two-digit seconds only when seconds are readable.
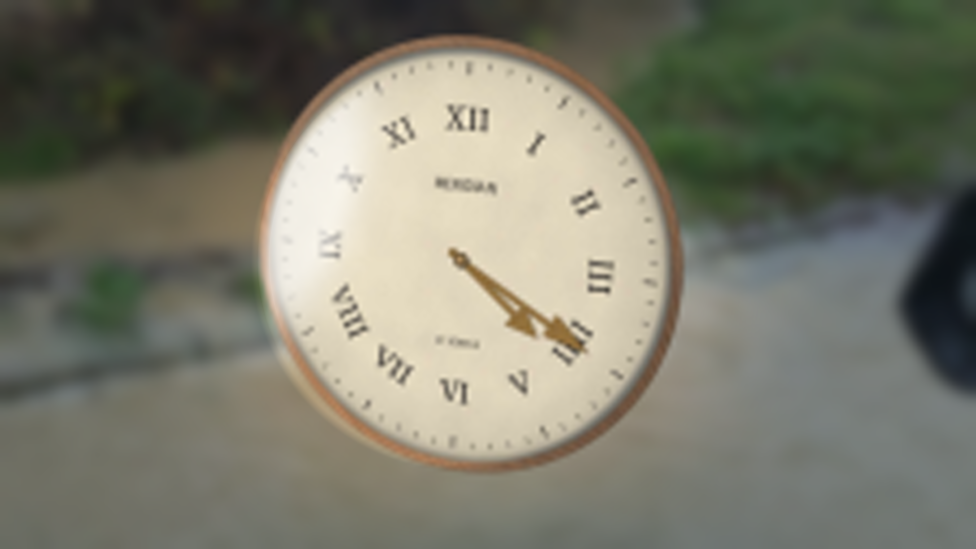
4.20
